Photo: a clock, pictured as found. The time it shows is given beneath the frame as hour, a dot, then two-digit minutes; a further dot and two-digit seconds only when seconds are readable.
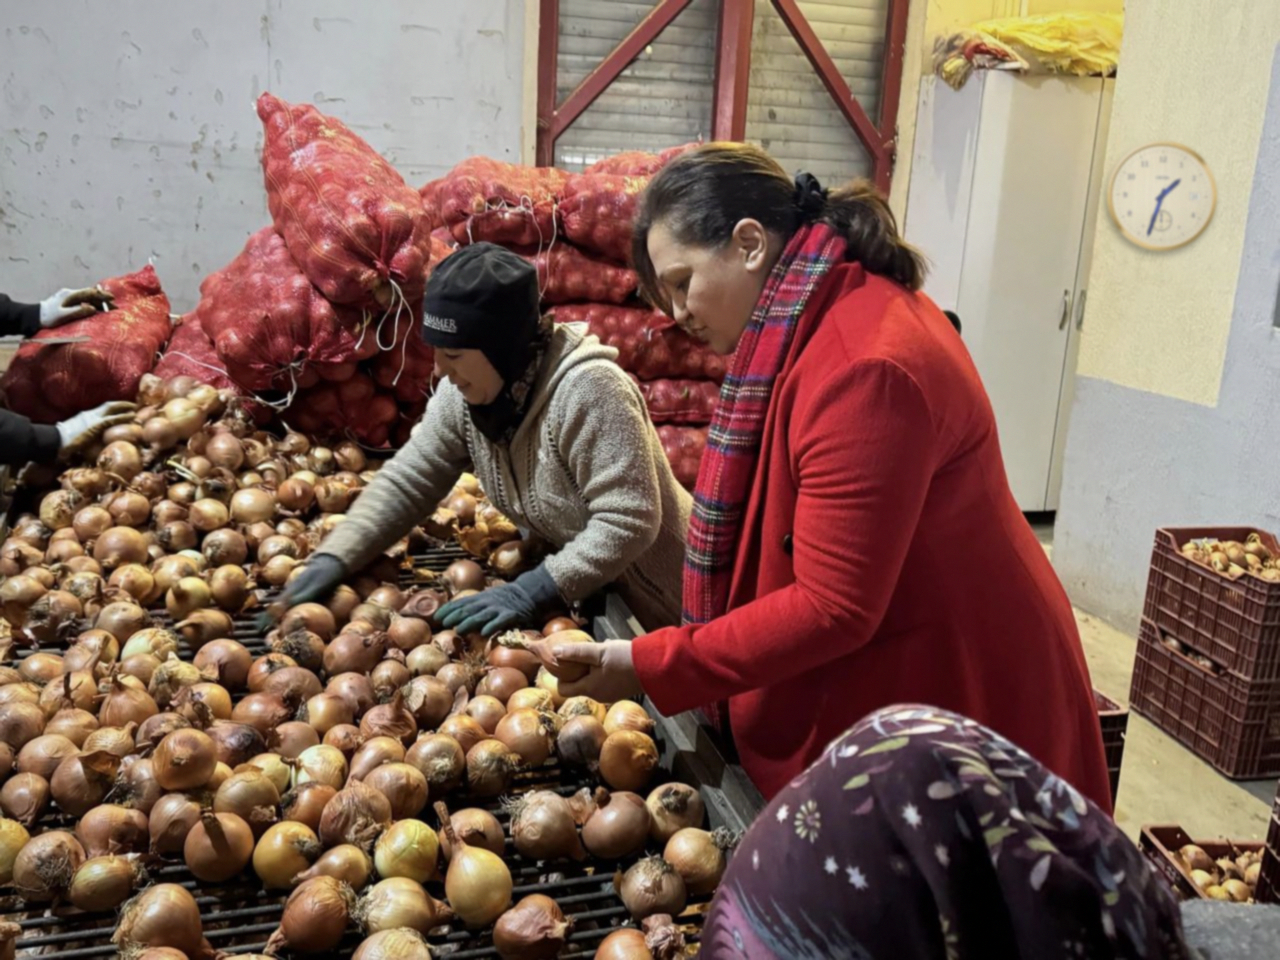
1.33
